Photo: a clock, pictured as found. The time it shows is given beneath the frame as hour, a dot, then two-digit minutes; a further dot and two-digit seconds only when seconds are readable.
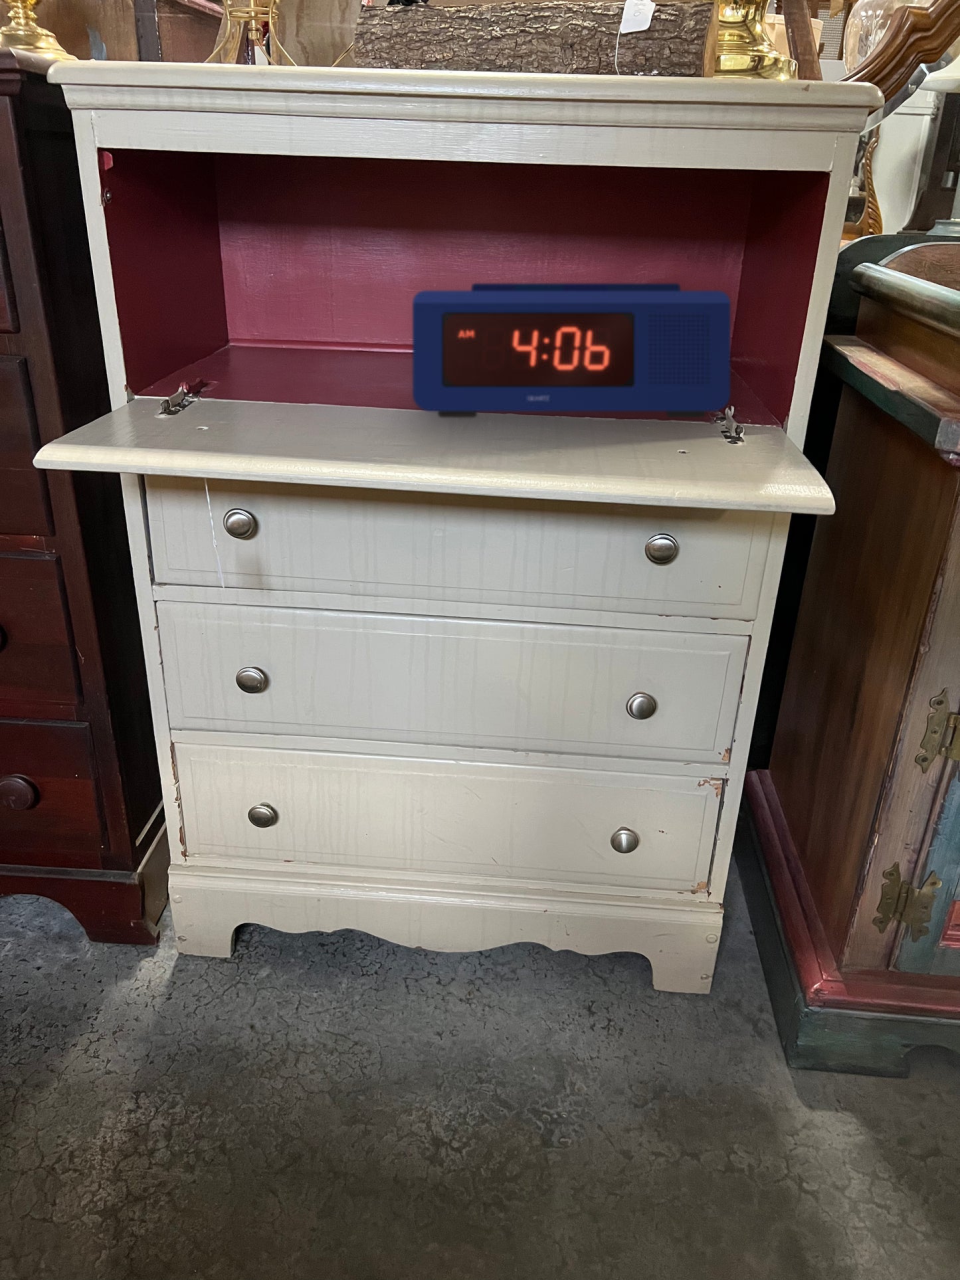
4.06
